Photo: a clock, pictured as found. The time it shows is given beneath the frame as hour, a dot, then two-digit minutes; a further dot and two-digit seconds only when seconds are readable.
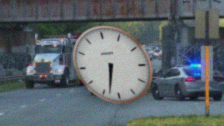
6.33
